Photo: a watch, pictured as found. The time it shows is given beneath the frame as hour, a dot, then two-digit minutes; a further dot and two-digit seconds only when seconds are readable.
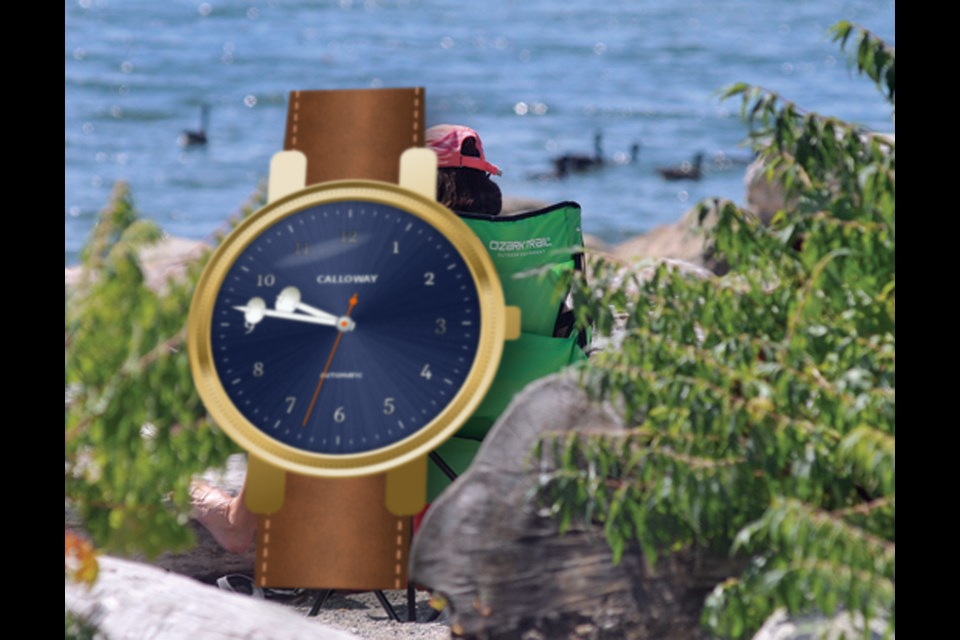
9.46.33
